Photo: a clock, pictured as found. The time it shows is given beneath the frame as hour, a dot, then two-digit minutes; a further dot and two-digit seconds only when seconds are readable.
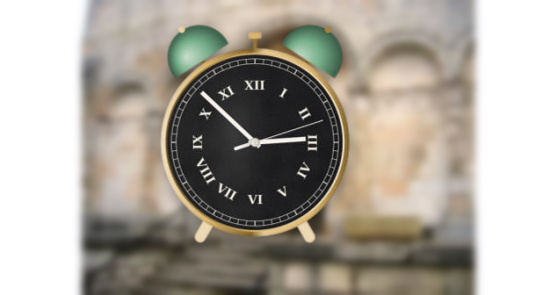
2.52.12
